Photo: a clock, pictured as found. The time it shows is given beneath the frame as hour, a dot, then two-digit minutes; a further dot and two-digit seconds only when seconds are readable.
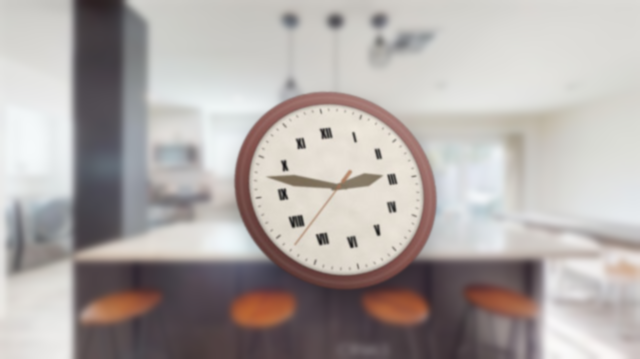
2.47.38
